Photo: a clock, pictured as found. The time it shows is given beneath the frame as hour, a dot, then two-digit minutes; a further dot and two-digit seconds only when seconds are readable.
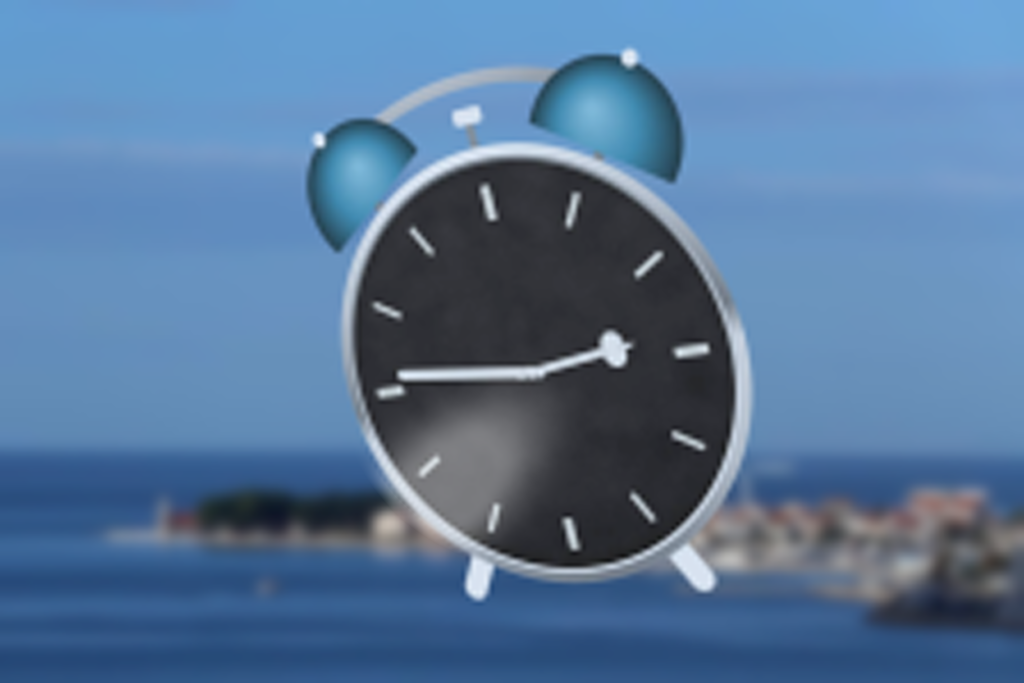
2.46
